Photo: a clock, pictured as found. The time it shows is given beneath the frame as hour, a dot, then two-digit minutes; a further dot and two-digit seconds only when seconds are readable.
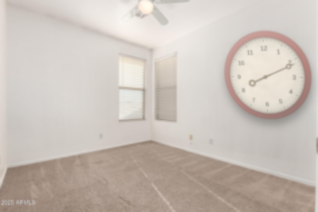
8.11
